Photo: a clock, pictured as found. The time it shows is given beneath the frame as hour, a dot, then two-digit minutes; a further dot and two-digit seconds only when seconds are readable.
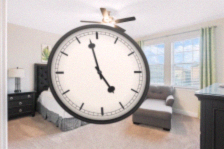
4.58
